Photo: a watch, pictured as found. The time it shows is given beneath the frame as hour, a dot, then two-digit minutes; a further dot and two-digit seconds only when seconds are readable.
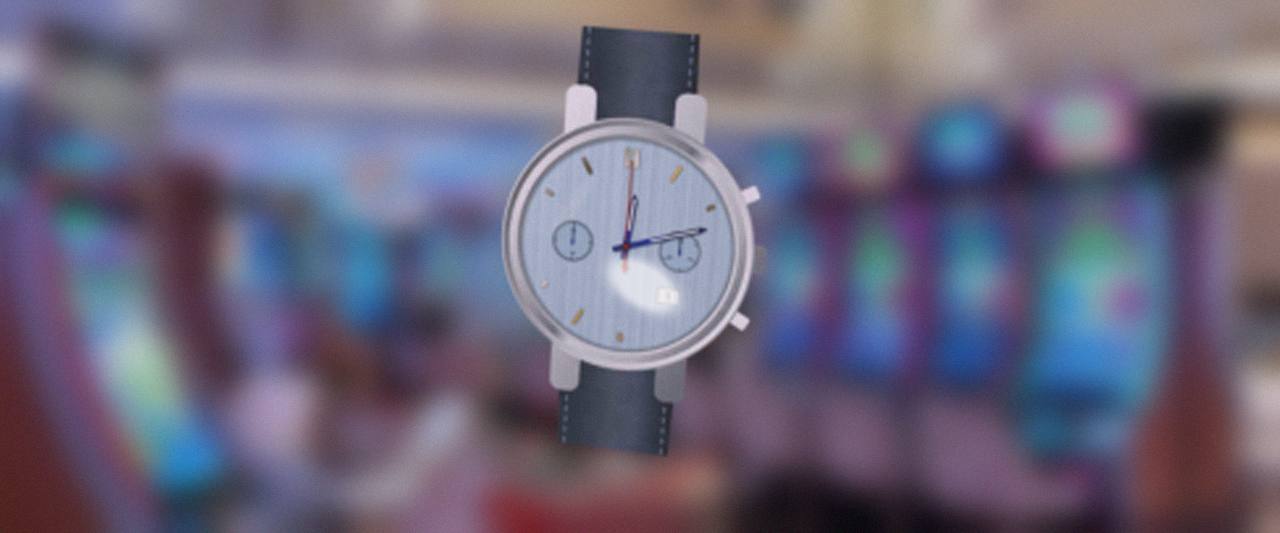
12.12
